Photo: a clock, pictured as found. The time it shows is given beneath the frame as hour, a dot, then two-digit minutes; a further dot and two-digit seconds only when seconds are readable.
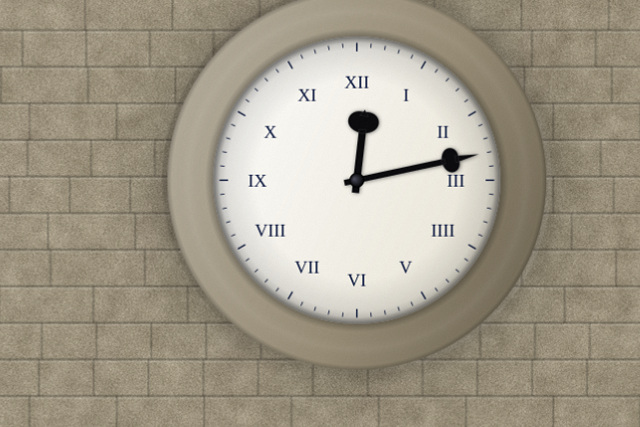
12.13
